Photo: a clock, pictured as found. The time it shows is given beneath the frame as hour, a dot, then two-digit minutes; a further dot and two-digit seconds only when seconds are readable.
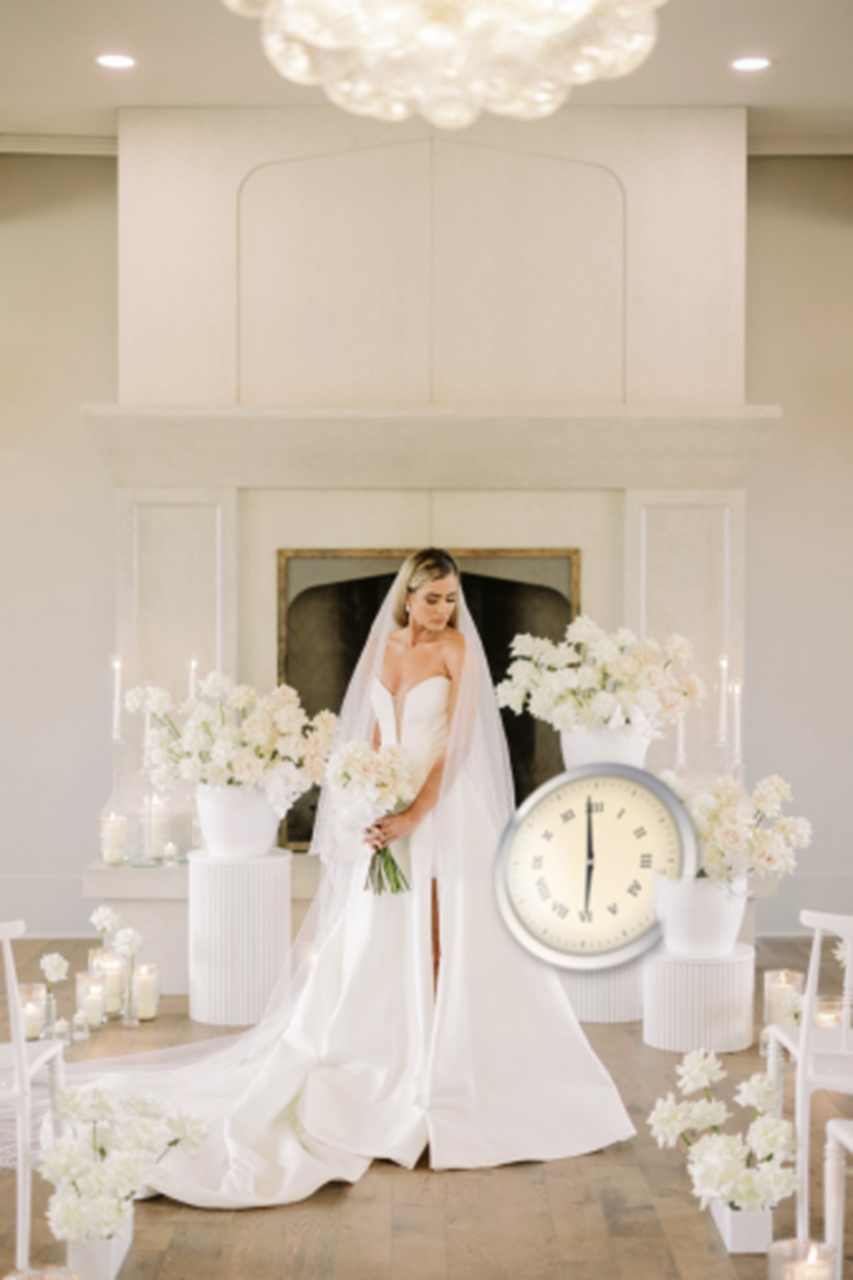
5.59
